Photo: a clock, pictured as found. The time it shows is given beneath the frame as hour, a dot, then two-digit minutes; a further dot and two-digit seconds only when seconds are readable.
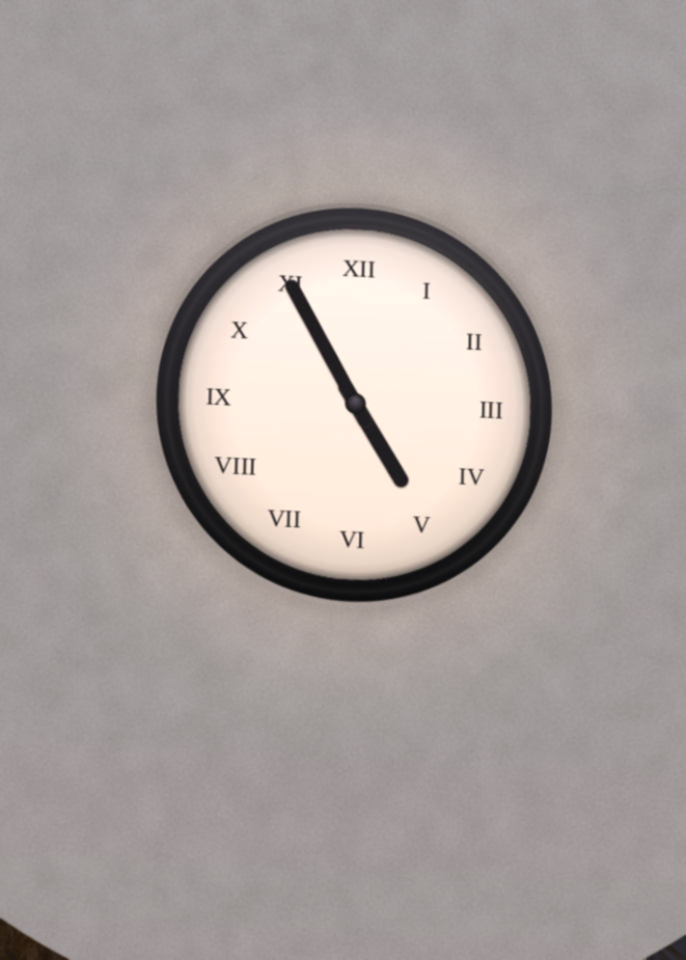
4.55
